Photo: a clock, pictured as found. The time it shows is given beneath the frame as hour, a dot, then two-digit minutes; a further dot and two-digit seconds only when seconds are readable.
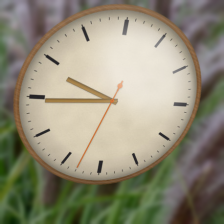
9.44.33
